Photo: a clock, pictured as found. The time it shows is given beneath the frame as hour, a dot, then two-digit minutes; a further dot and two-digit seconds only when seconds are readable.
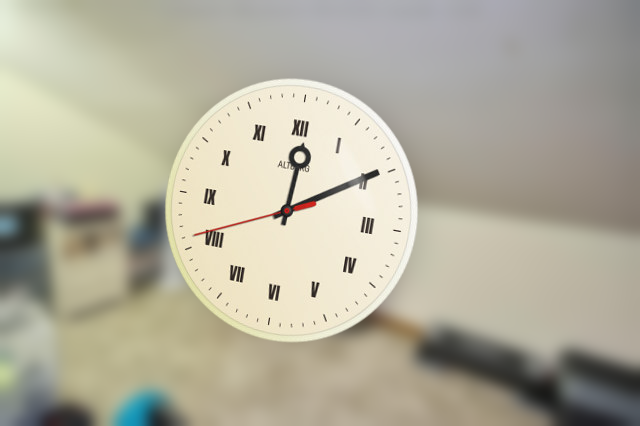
12.09.41
